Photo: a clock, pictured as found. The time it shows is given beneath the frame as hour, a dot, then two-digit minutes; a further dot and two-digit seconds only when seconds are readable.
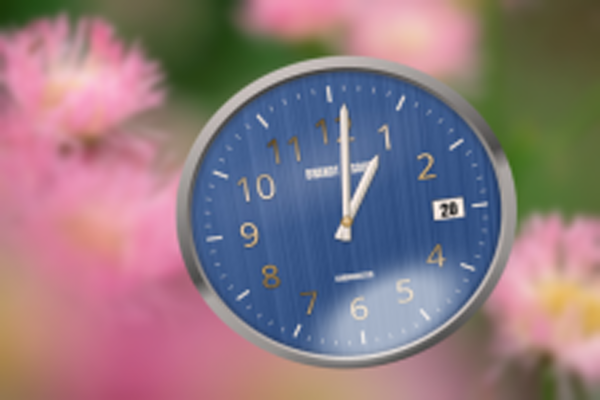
1.01
